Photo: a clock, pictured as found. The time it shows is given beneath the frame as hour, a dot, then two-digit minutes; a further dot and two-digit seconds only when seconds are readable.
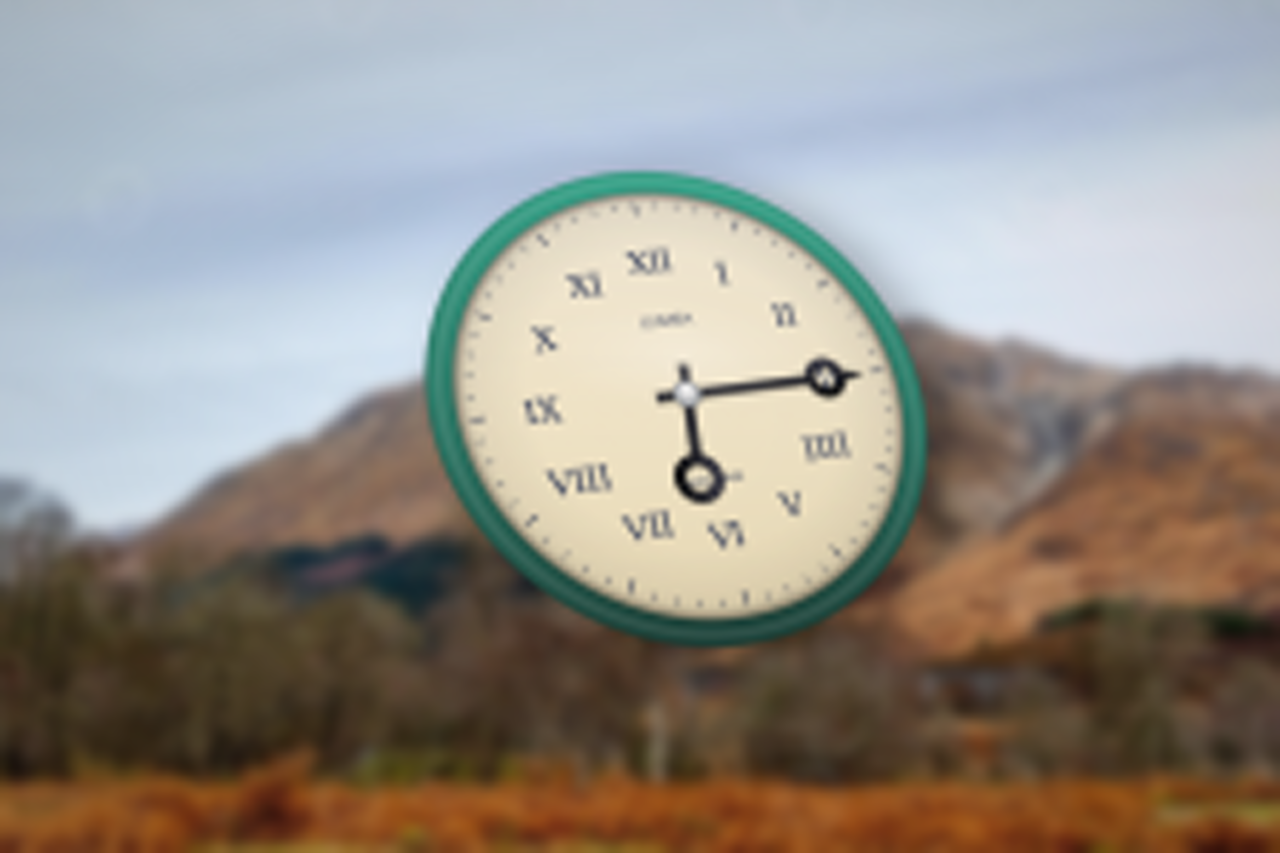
6.15
